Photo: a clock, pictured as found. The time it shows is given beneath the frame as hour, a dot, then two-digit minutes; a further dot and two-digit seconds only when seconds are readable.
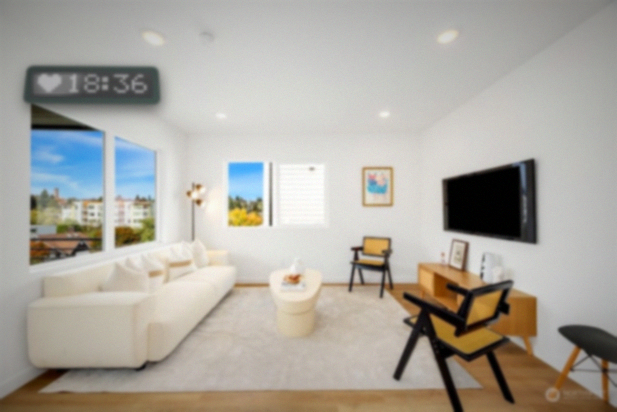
18.36
